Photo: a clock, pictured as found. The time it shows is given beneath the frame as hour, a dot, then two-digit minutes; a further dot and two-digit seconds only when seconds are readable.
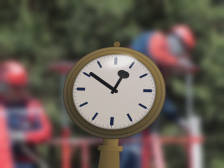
12.51
